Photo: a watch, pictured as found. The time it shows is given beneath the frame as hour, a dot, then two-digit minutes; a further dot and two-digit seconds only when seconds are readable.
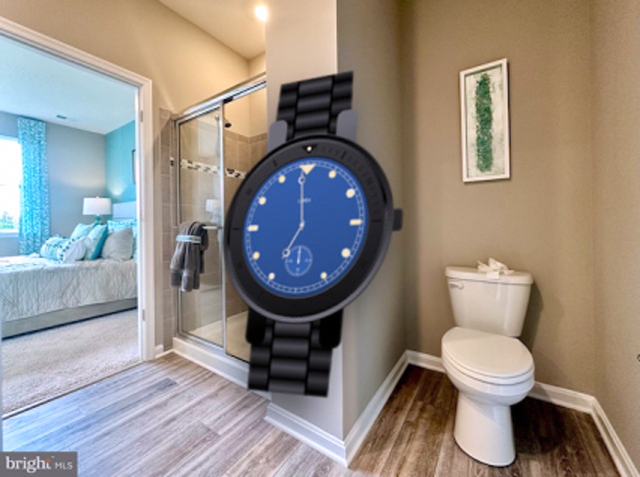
6.59
